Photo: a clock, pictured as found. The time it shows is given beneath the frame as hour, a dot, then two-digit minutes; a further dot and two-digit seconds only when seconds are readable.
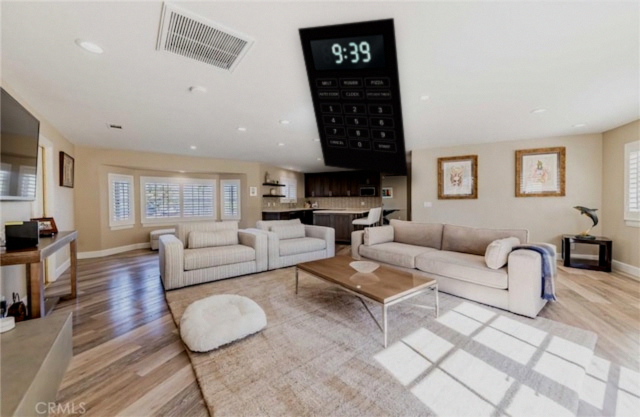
9.39
